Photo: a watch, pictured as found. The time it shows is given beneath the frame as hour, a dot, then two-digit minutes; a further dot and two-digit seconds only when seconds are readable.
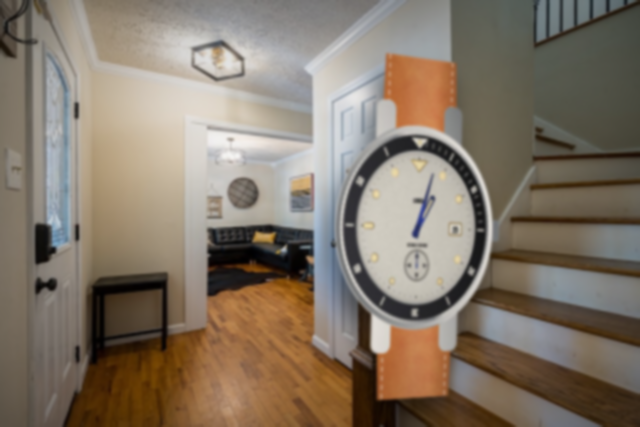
1.03
